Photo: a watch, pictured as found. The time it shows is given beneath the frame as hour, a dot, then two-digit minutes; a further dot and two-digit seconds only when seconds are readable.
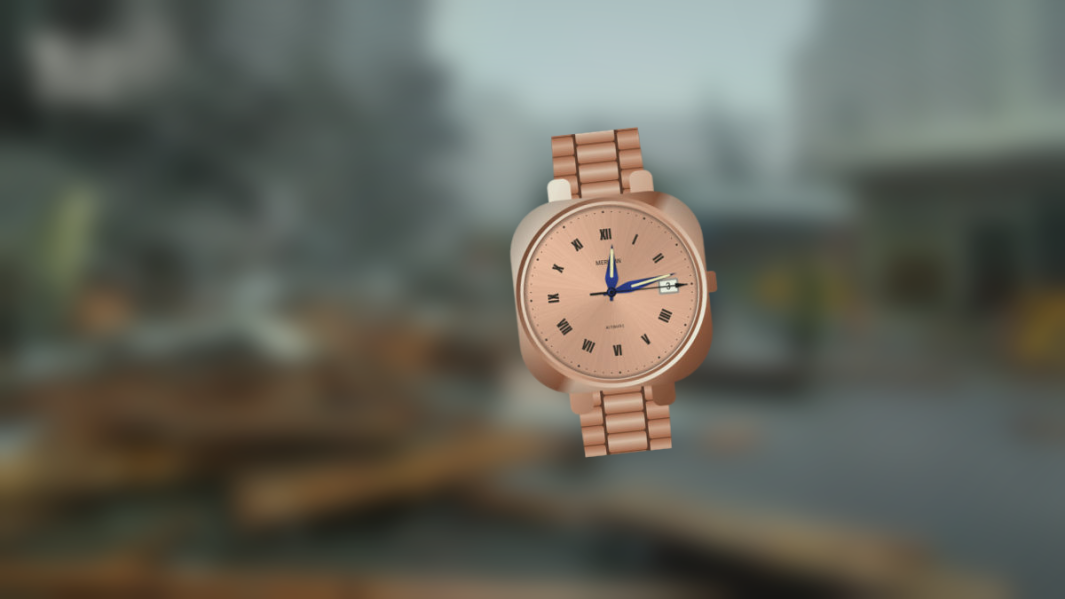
12.13.15
